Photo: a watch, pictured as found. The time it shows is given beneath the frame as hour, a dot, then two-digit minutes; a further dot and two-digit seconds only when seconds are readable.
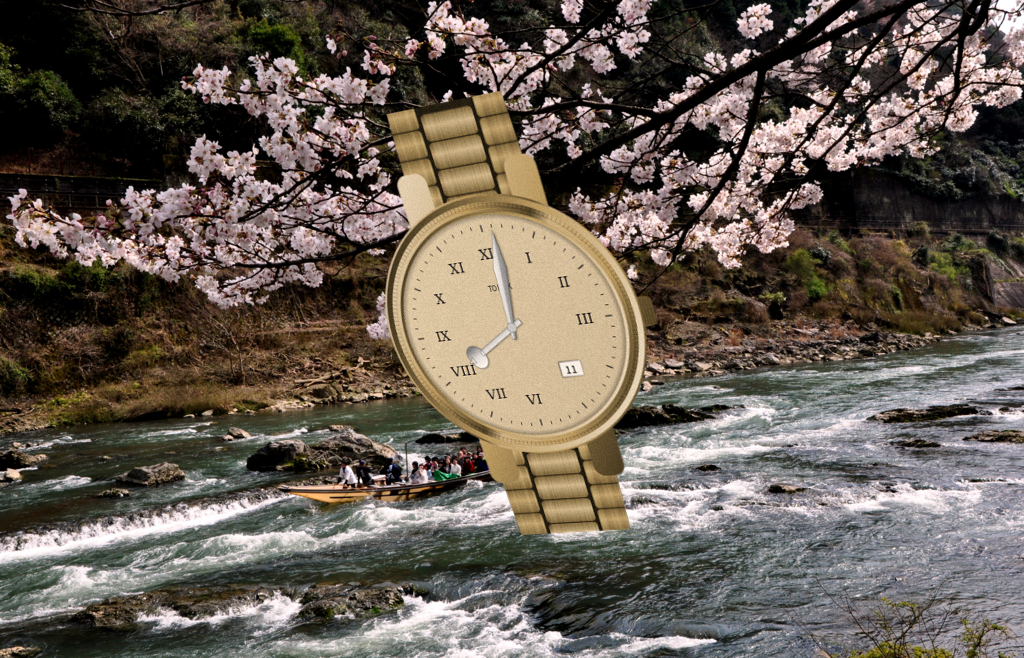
8.01
